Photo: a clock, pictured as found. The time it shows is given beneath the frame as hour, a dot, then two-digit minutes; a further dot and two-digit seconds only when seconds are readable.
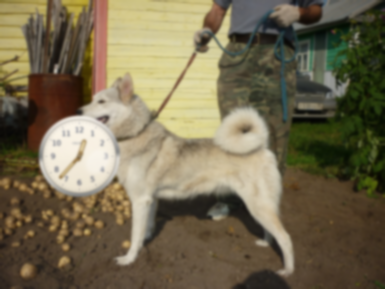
12.37
